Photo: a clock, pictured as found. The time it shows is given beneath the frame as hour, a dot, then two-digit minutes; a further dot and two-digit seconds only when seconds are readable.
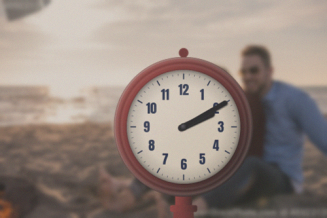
2.10
